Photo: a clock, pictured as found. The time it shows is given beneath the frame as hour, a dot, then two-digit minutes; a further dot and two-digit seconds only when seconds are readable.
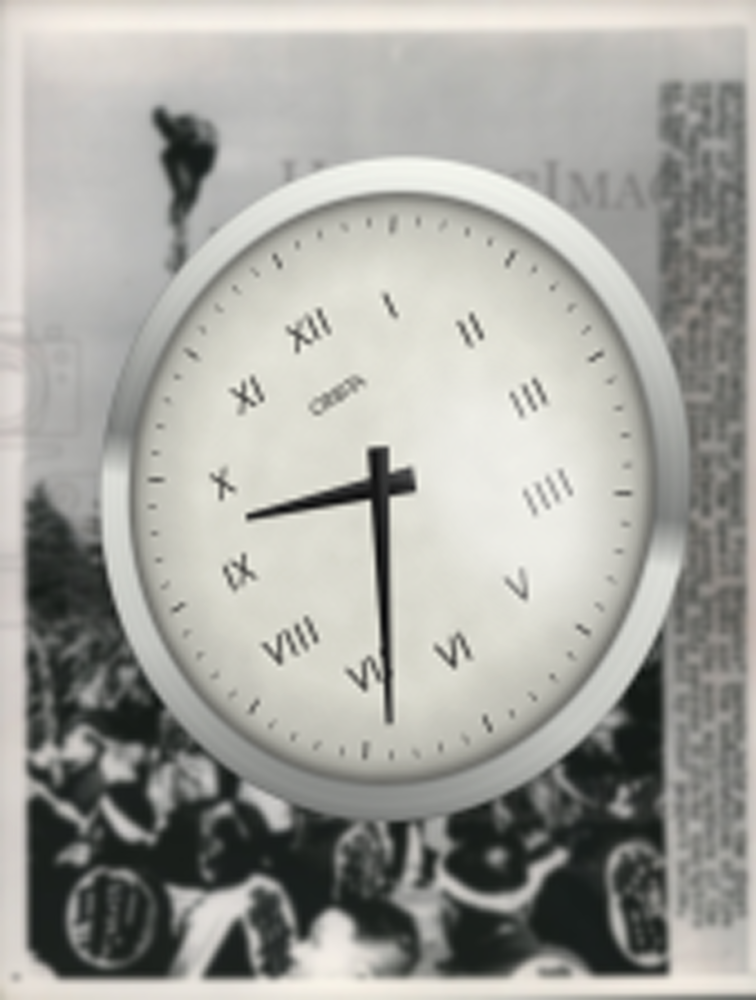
9.34
